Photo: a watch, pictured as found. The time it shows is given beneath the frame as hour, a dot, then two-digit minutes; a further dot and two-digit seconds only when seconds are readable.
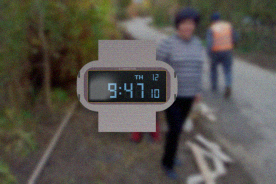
9.47.10
